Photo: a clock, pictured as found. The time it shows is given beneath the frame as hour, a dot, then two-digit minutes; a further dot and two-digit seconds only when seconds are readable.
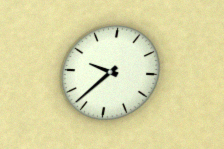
9.37
